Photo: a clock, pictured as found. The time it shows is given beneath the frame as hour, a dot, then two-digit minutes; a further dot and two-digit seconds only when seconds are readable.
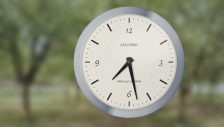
7.28
